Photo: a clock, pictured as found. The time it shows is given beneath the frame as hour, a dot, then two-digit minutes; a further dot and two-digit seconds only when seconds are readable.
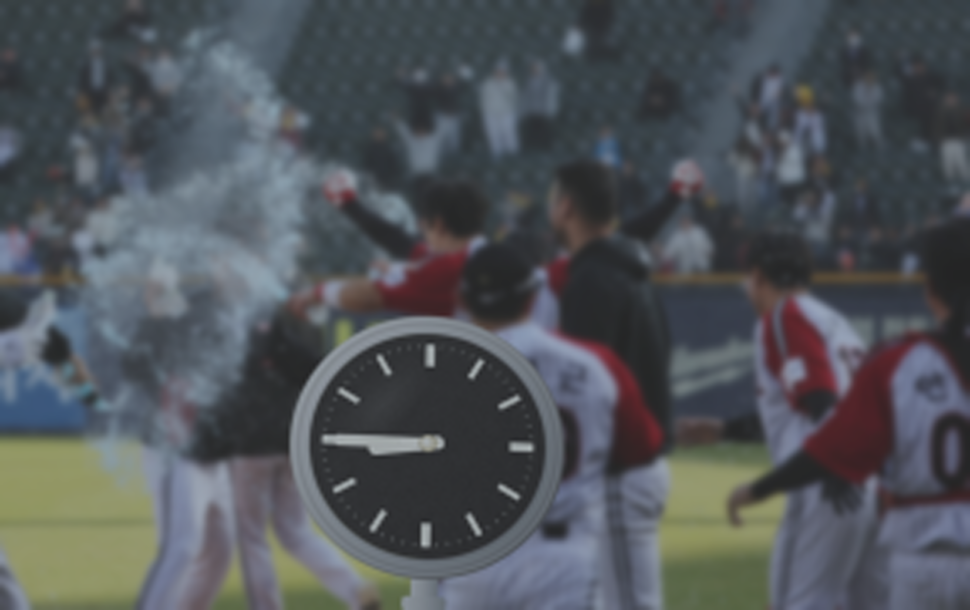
8.45
